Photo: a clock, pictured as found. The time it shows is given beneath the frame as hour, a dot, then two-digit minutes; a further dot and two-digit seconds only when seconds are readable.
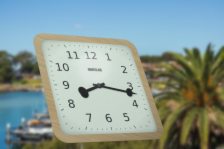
8.17
